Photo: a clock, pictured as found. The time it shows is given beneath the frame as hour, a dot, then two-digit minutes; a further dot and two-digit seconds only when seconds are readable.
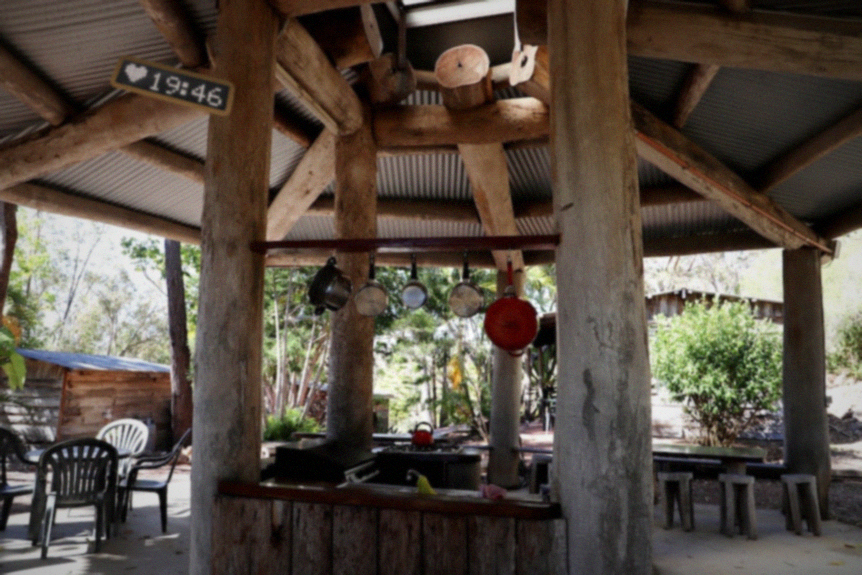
19.46
